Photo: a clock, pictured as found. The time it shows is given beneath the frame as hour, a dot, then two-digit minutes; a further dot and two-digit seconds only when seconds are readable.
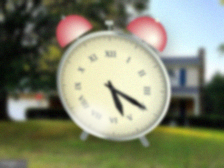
5.20
